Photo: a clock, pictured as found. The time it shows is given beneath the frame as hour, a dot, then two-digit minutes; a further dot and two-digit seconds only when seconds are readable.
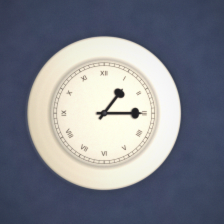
1.15
